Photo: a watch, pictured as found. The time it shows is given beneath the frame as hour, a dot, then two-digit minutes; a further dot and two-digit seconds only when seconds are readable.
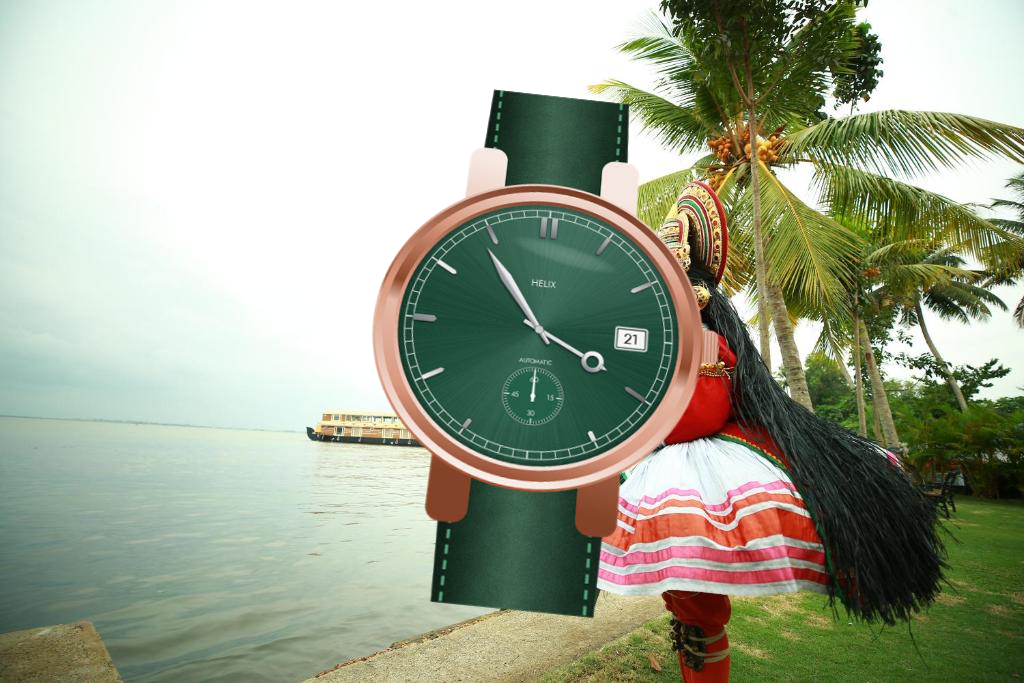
3.54
